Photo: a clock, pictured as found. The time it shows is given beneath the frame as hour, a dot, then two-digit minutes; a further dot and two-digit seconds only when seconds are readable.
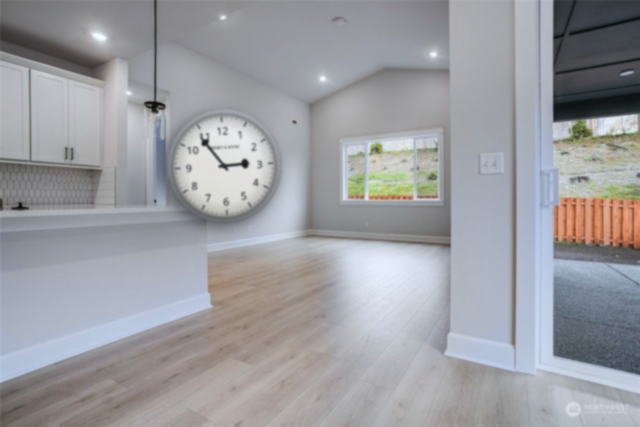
2.54
